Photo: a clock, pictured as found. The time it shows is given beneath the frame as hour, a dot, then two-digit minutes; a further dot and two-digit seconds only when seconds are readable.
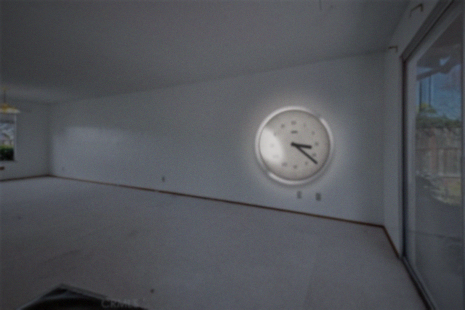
3.22
